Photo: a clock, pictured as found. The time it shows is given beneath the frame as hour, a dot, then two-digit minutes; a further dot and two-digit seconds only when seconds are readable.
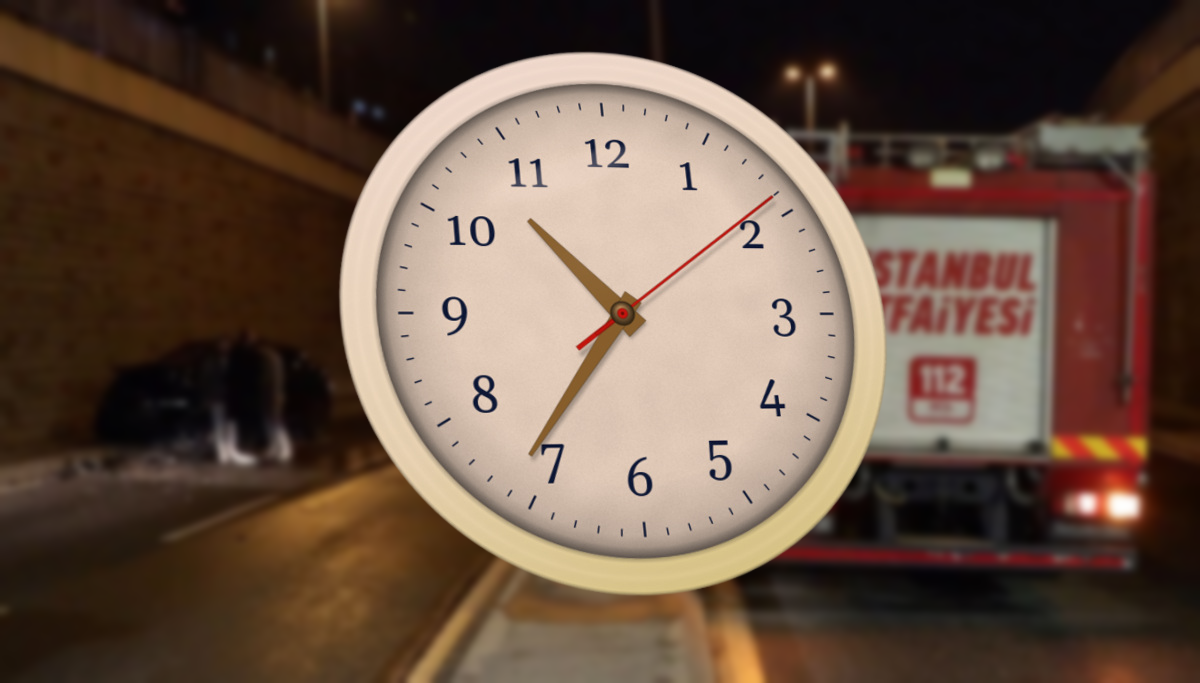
10.36.09
